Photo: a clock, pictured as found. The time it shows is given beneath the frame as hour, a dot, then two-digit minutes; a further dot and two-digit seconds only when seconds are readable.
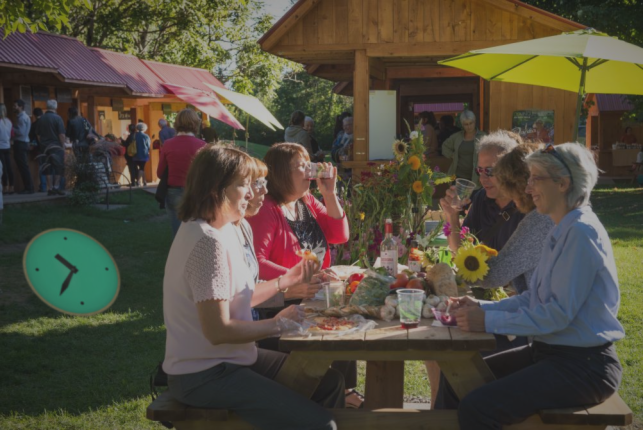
10.36
